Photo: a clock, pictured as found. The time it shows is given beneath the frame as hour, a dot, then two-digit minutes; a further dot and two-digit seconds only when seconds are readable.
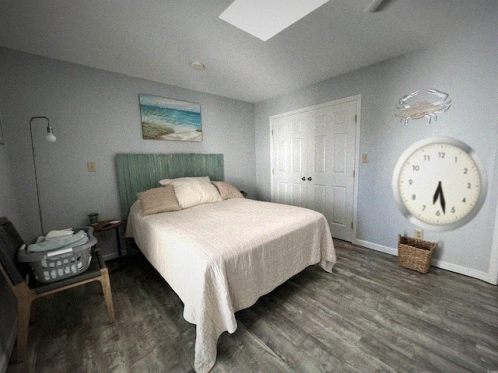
6.28
